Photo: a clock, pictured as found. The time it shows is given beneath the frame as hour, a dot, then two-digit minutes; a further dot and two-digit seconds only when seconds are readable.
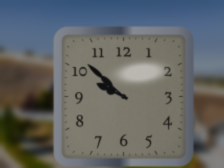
9.52
